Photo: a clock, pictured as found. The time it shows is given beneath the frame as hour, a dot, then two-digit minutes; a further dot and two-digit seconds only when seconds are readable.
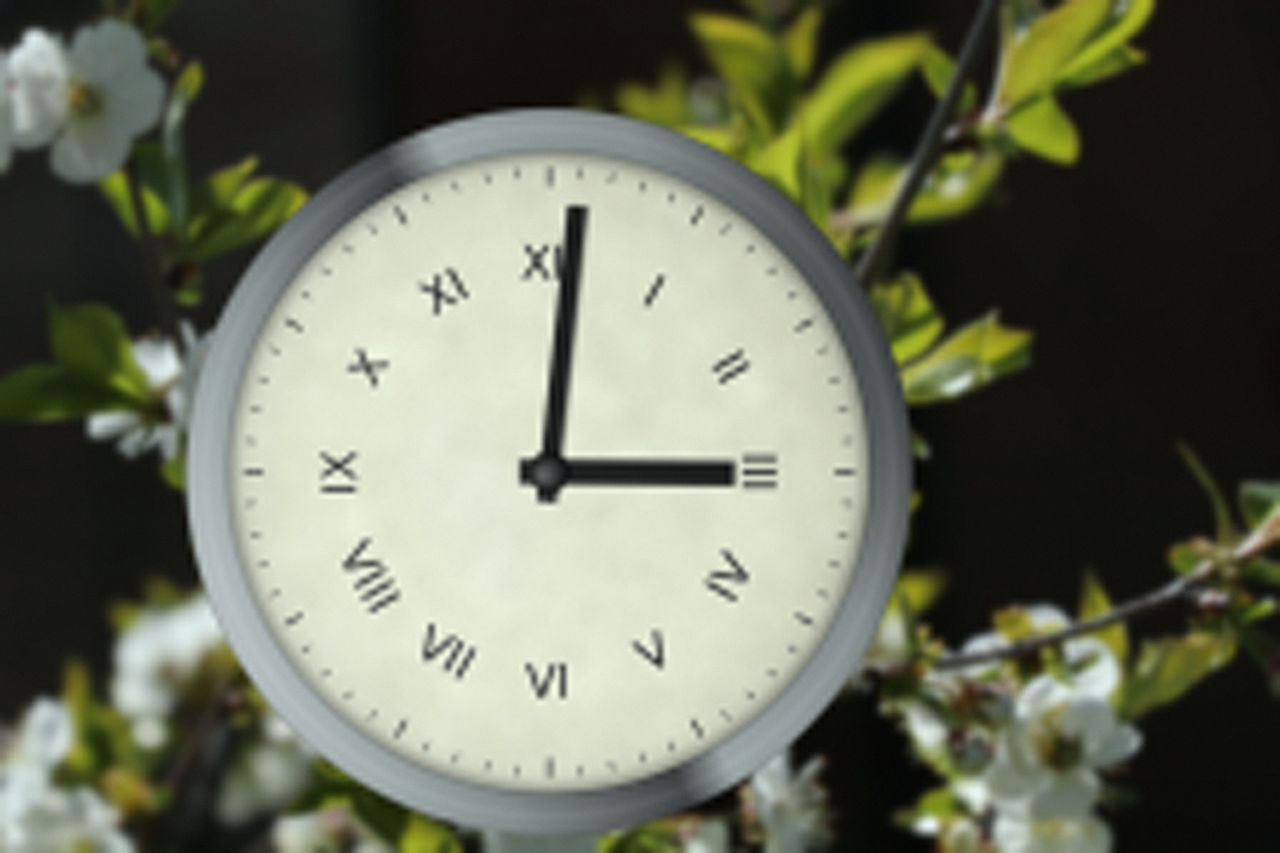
3.01
